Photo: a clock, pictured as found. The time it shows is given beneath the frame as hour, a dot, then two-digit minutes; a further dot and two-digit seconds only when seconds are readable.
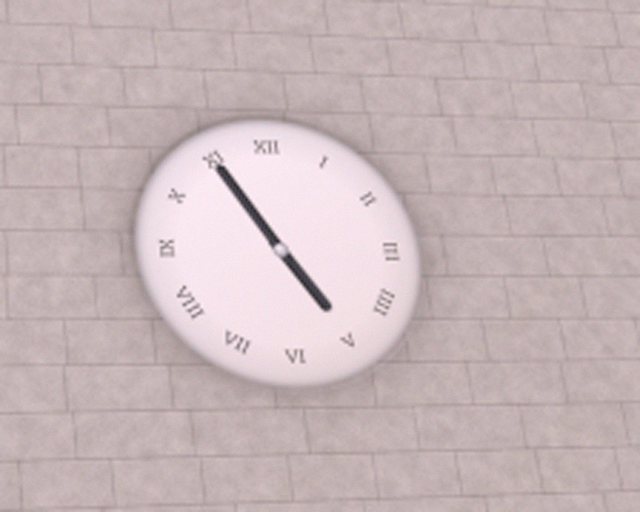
4.55
